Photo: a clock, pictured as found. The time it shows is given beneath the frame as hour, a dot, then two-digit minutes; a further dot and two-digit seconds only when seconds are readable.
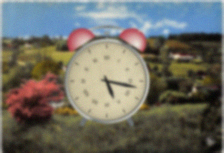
5.17
